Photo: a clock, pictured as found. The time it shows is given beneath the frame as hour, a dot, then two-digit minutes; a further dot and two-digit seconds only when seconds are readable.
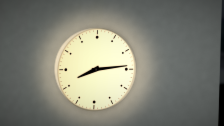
8.14
